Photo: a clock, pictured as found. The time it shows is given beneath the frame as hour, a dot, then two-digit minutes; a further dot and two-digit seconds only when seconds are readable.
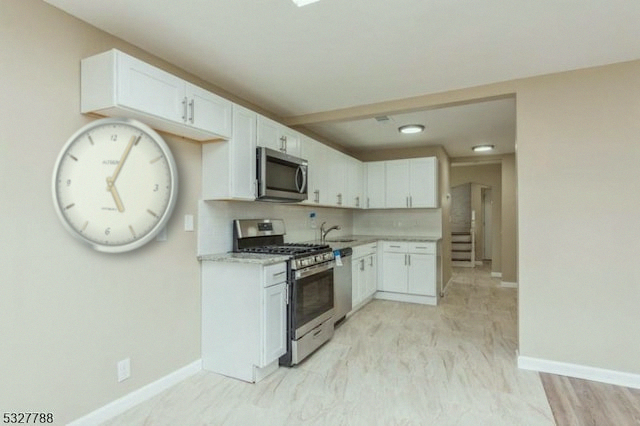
5.04
